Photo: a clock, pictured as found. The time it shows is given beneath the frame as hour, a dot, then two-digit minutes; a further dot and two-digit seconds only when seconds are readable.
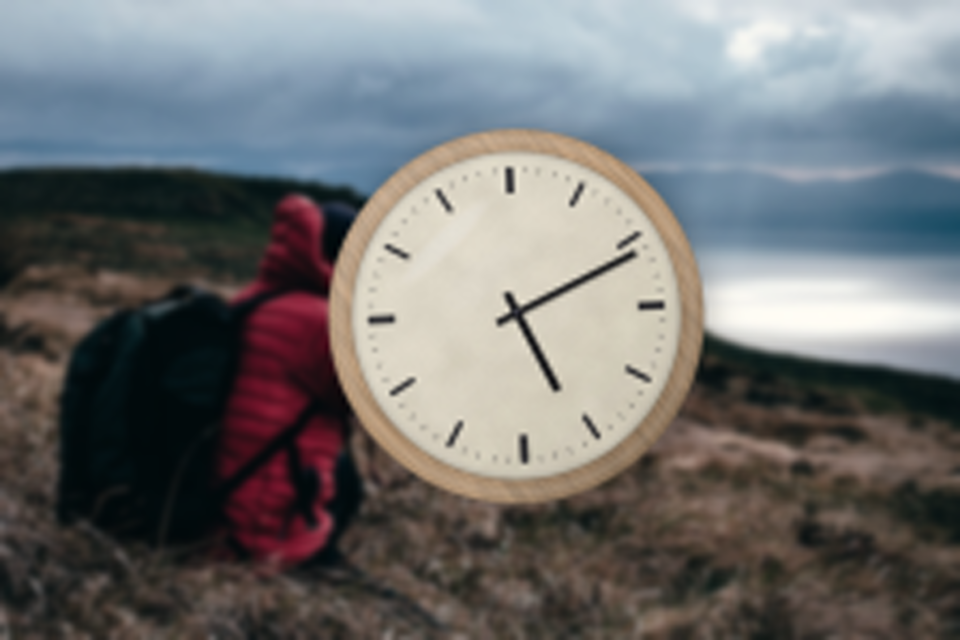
5.11
